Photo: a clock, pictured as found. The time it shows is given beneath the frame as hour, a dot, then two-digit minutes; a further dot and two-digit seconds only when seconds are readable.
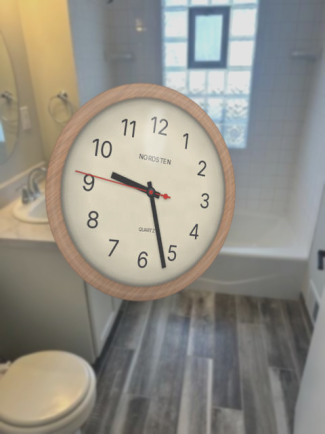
9.26.46
